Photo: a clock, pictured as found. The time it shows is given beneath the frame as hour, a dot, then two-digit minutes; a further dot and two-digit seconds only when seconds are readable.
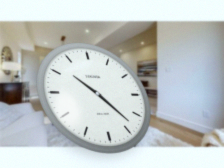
10.23
